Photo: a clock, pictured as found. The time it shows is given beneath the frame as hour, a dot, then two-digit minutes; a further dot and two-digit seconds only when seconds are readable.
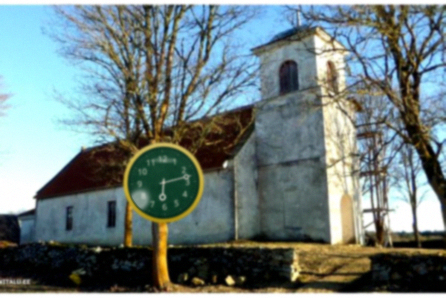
6.13
